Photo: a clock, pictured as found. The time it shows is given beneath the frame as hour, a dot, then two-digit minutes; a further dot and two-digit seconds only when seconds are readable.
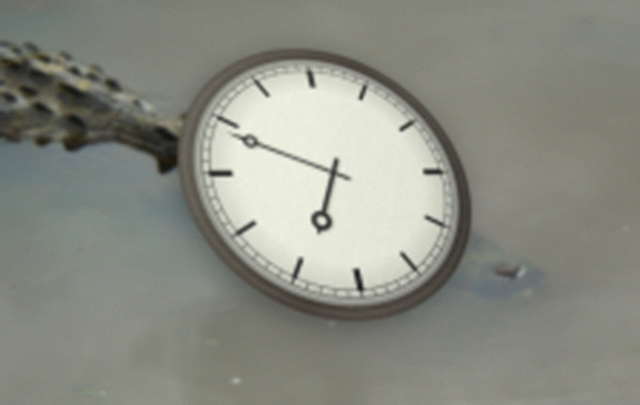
6.49
